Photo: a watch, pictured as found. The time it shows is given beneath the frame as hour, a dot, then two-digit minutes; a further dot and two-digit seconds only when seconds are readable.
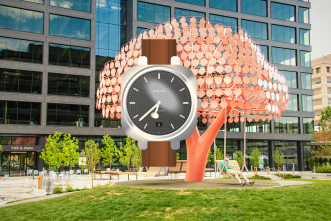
6.38
